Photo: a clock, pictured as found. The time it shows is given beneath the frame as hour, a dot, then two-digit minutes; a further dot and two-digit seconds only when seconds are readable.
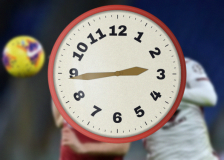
2.44
